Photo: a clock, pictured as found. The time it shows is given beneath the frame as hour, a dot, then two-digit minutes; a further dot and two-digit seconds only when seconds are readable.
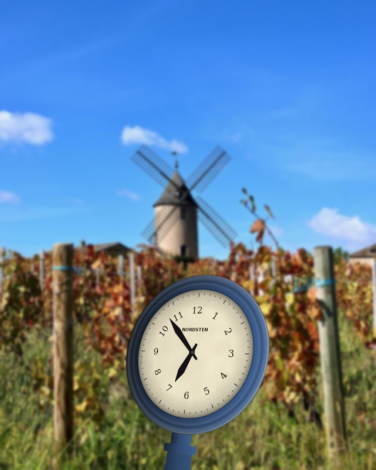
6.53
